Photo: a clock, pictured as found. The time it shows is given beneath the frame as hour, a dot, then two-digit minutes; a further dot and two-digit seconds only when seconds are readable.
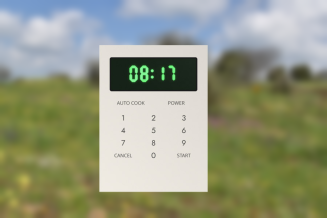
8.17
